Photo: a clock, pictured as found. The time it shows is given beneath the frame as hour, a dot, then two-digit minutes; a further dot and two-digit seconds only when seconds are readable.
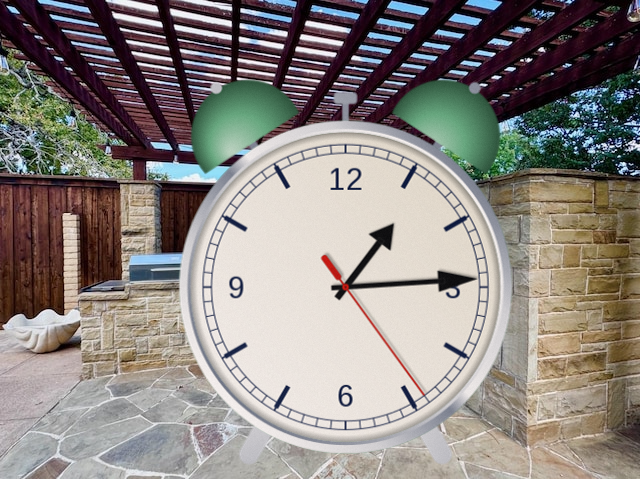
1.14.24
